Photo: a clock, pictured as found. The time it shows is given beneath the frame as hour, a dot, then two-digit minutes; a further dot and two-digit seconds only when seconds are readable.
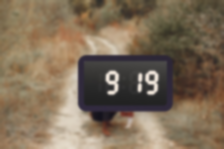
9.19
